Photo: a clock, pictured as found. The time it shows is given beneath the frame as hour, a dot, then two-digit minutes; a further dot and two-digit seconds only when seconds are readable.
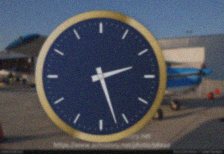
2.27
